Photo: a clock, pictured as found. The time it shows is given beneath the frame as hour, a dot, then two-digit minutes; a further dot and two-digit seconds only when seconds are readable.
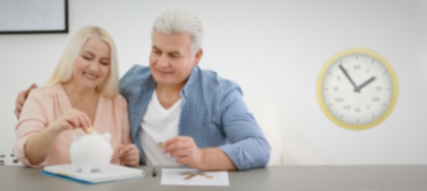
1.54
